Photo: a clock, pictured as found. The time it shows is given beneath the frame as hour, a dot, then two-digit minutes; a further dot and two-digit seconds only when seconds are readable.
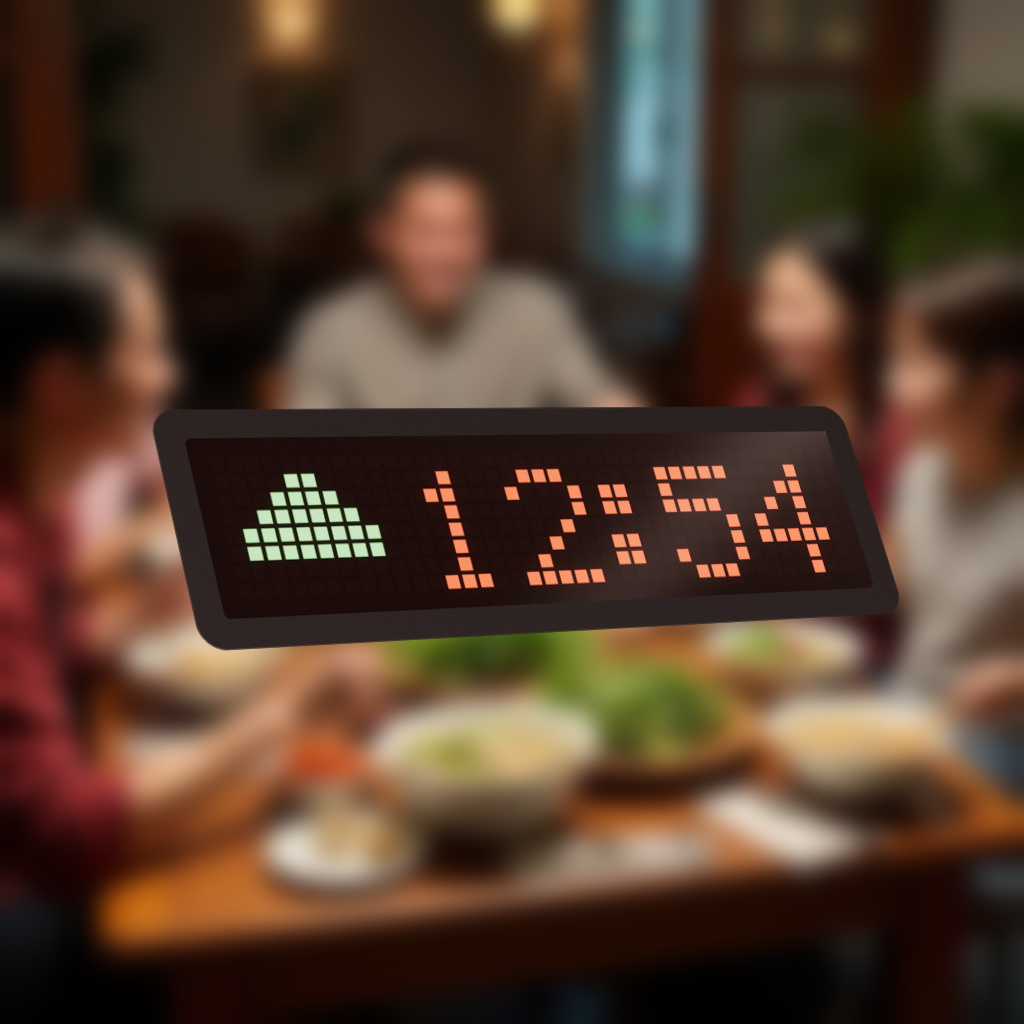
12.54
